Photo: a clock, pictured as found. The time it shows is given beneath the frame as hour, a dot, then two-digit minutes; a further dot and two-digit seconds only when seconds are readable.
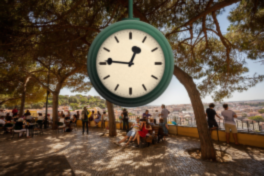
12.46
